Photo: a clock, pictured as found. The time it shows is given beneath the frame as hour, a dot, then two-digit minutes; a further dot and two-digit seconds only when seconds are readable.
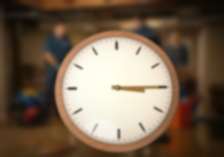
3.15
